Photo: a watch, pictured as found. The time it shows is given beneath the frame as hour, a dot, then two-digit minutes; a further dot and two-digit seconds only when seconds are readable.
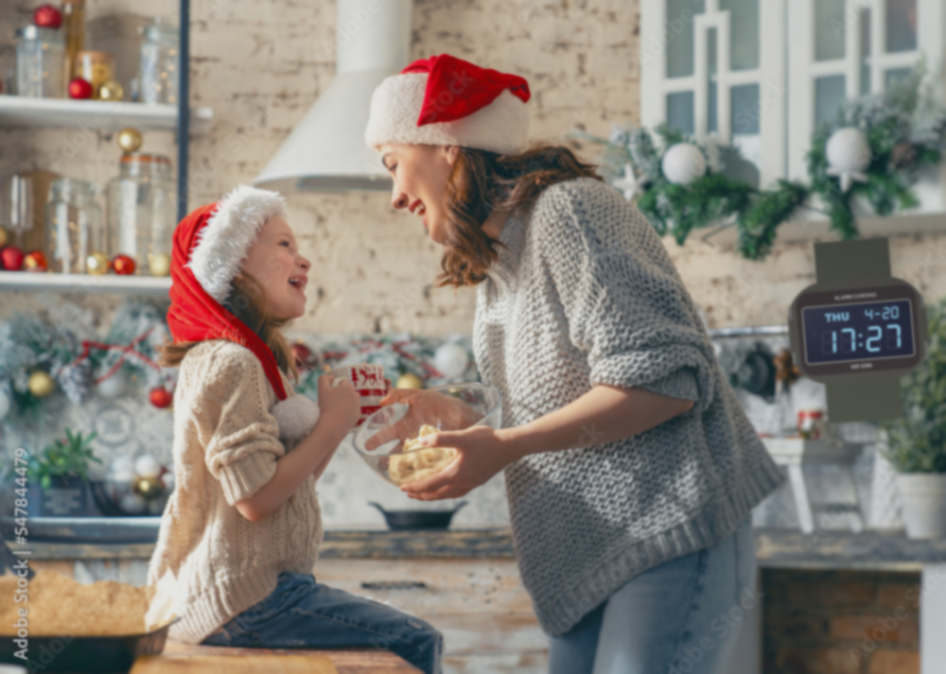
17.27
